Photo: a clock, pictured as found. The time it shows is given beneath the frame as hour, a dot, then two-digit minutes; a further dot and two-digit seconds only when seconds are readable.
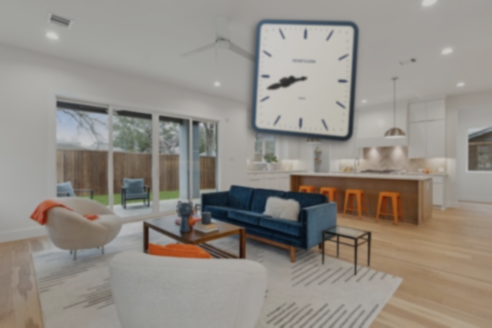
8.42
